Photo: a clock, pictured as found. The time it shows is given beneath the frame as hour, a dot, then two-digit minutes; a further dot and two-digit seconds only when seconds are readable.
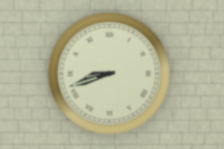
8.42
